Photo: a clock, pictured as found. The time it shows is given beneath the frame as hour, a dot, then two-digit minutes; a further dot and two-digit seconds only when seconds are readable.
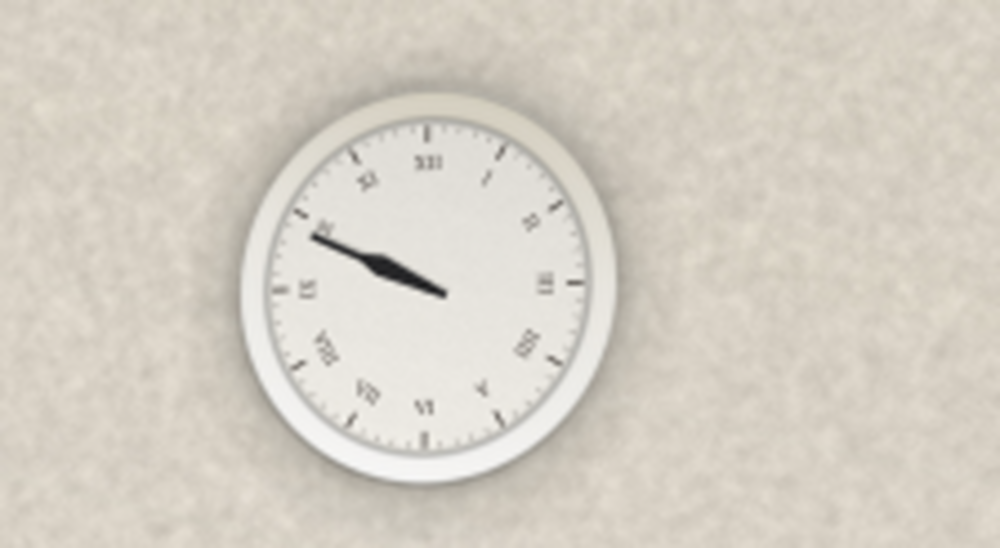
9.49
